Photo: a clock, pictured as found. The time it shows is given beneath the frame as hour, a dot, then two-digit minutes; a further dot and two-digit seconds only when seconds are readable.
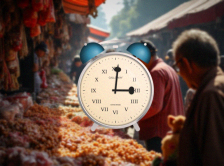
3.01
